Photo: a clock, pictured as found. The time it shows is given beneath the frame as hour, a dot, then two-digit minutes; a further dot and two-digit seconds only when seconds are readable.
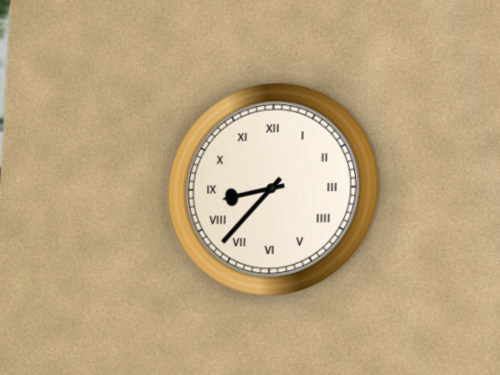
8.37
